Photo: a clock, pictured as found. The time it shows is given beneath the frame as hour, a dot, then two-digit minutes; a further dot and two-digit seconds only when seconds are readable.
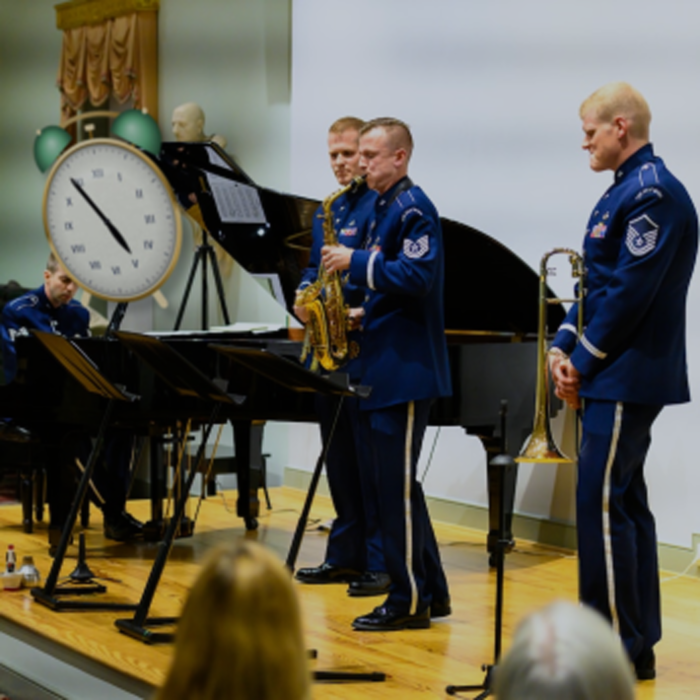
4.54
